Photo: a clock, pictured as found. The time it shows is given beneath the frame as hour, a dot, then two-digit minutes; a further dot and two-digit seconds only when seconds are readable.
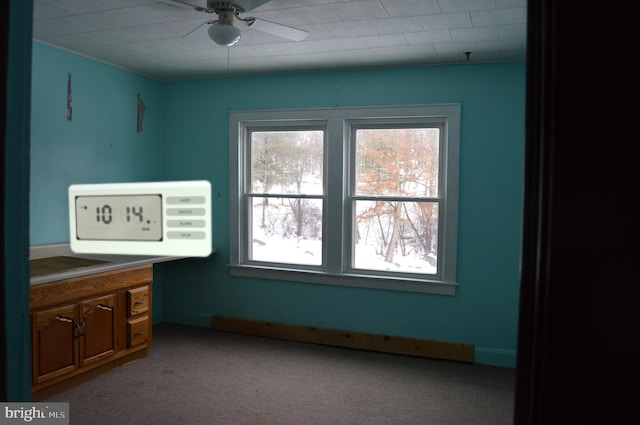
10.14
